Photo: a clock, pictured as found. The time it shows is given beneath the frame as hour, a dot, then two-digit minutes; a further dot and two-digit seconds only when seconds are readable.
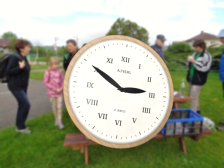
2.50
